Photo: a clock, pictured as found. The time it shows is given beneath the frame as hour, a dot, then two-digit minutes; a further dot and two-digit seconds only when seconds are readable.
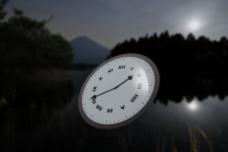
1.41
